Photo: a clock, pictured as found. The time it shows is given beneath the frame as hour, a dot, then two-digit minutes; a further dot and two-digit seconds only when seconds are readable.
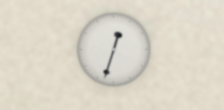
12.33
